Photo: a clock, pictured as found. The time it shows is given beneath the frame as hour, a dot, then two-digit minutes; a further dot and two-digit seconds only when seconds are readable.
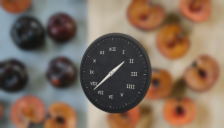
1.38
